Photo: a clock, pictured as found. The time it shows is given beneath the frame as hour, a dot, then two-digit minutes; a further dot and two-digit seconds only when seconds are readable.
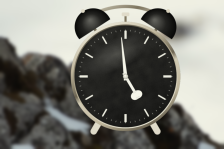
4.59
